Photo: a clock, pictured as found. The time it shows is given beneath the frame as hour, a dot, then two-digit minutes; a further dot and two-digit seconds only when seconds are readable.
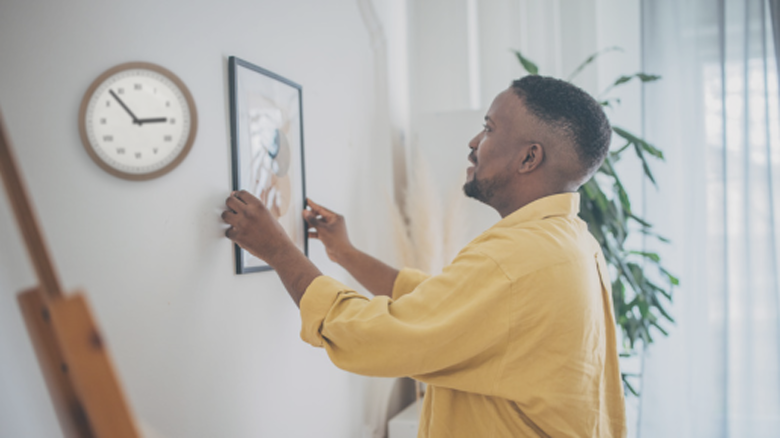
2.53
